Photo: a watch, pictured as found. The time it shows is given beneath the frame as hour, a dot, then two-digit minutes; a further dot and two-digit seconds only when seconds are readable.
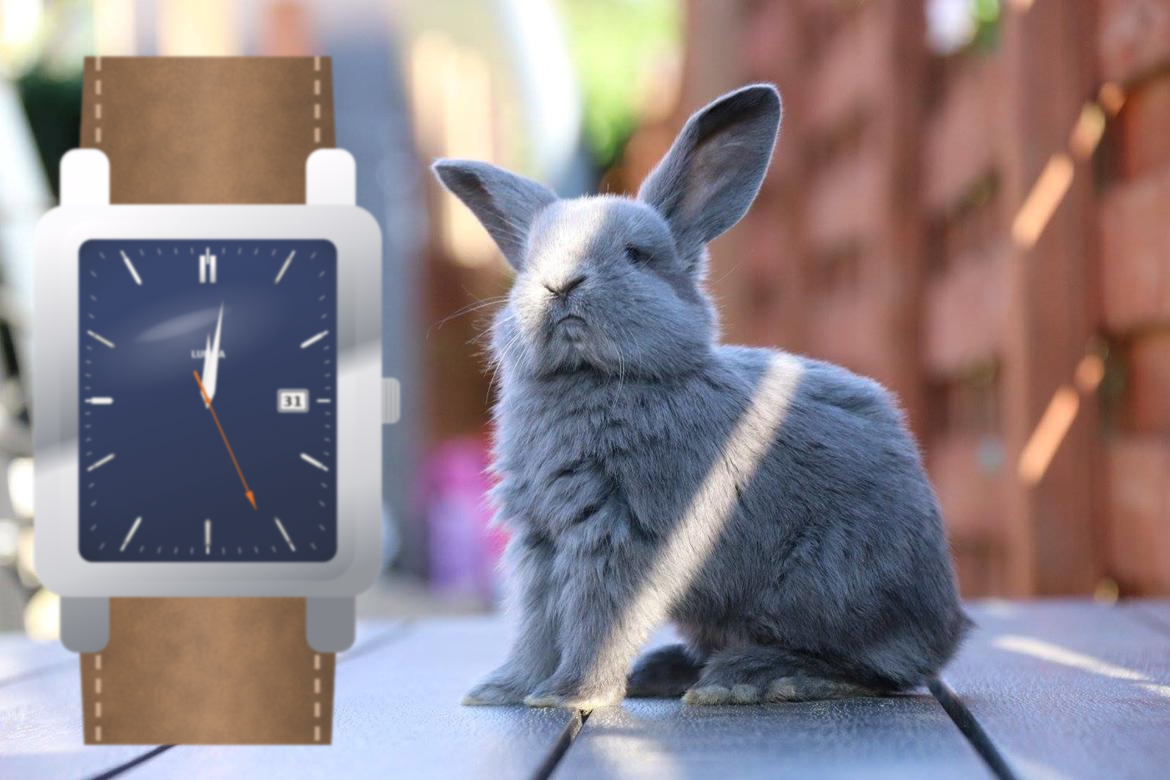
12.01.26
